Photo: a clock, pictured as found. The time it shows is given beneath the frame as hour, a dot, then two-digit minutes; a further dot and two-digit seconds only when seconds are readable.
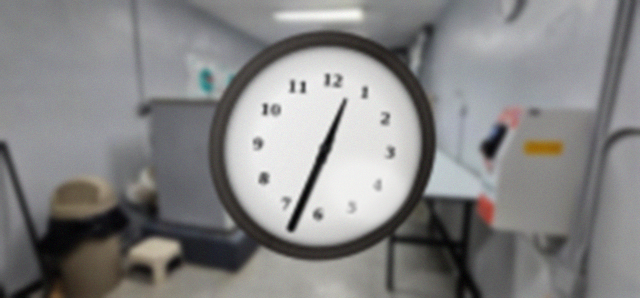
12.33
